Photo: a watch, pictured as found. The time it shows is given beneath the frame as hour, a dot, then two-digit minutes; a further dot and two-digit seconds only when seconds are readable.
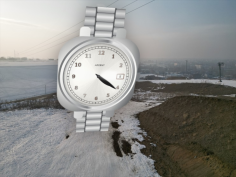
4.21
